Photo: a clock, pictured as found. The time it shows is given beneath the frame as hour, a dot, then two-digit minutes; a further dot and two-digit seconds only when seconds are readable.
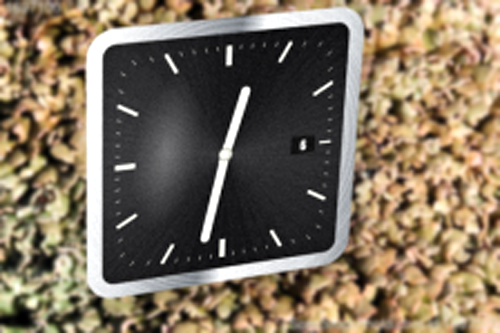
12.32
